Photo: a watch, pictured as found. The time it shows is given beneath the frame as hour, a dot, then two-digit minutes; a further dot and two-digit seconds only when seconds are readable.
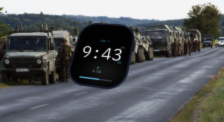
9.43
